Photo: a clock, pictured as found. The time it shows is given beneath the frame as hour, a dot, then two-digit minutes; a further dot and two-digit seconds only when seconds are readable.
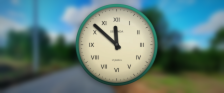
11.52
